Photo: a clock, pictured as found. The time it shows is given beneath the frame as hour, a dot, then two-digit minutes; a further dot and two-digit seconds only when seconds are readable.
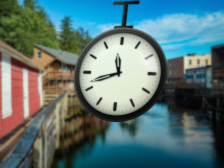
11.42
